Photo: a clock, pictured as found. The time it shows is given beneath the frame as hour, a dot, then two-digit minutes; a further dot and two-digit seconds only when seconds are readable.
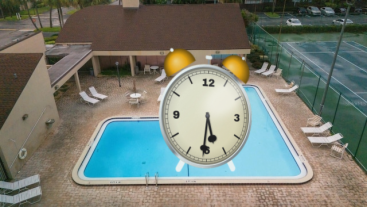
5.31
